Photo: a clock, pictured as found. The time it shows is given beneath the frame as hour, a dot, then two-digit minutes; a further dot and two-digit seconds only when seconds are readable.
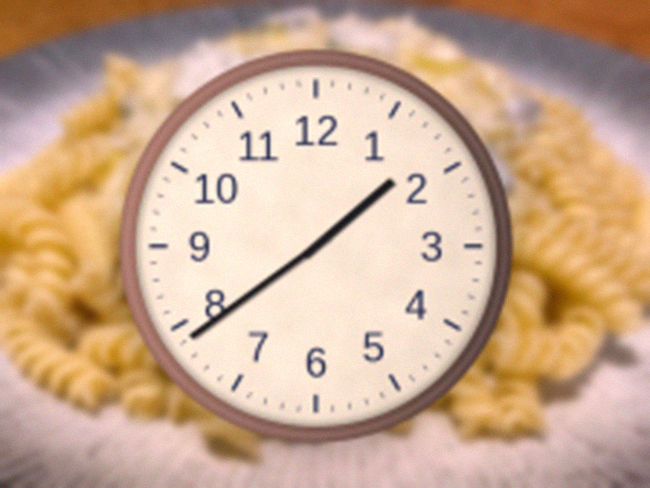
1.39
